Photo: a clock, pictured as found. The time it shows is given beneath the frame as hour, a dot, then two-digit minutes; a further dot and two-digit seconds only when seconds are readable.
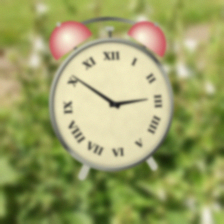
2.51
